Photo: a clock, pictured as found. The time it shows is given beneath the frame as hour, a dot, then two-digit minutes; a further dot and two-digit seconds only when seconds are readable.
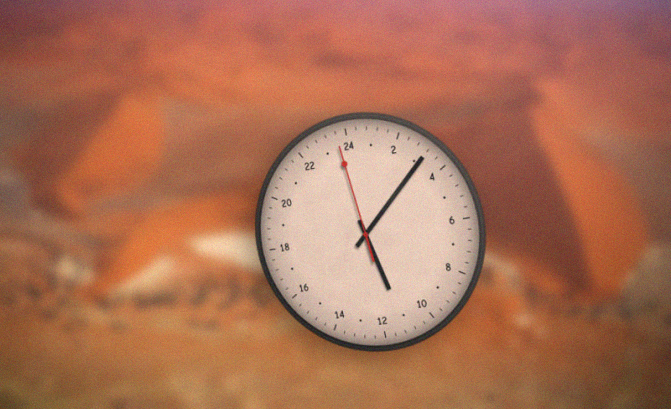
11.07.59
